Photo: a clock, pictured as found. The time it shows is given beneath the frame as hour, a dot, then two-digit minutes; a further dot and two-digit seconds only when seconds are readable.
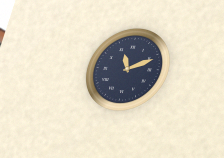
11.11
